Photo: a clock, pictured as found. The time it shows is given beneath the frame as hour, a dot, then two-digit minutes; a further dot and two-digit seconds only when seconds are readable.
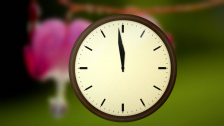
11.59
